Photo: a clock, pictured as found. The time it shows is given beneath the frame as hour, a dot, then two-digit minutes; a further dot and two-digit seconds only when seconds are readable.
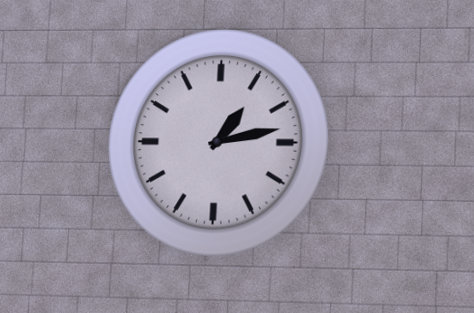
1.13
